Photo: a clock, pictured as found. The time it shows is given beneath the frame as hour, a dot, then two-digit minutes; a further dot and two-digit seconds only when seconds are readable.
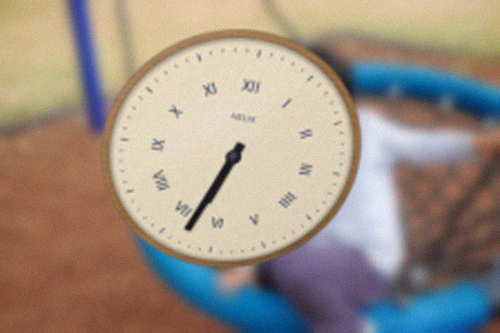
6.33
